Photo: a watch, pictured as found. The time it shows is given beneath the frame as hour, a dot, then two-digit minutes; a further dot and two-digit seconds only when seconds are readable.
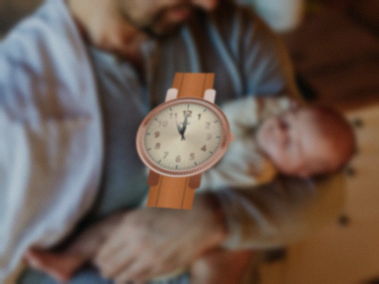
11.00
